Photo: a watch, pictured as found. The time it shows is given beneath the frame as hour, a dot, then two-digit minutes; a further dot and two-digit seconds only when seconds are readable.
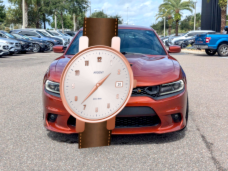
1.37
